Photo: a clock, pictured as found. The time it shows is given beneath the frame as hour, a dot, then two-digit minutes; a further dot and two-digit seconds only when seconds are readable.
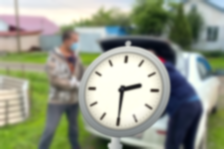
2.30
